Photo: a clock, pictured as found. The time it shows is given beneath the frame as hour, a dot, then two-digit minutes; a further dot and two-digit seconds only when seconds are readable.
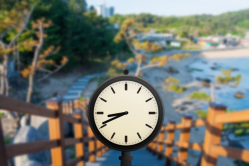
8.41
